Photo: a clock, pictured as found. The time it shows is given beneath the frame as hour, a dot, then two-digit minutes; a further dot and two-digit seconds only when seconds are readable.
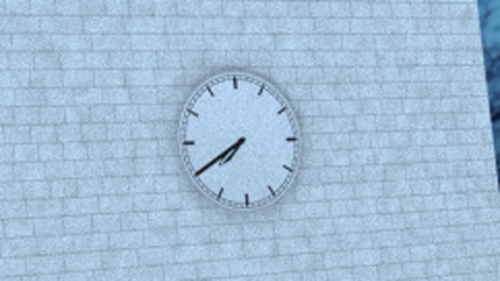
7.40
